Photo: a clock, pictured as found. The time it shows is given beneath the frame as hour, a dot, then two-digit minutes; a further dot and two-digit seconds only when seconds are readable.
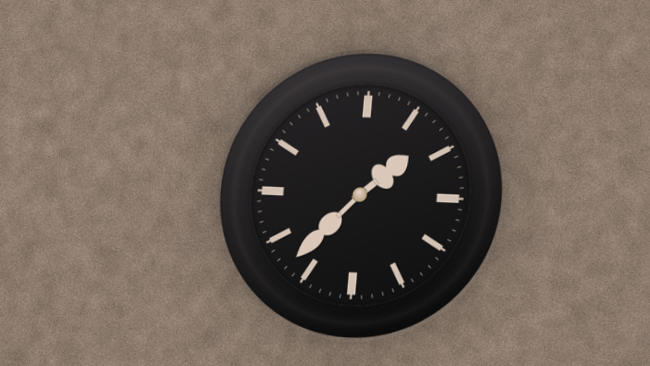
1.37
